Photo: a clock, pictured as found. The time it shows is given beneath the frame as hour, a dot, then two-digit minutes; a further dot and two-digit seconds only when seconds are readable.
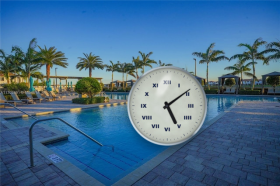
5.09
